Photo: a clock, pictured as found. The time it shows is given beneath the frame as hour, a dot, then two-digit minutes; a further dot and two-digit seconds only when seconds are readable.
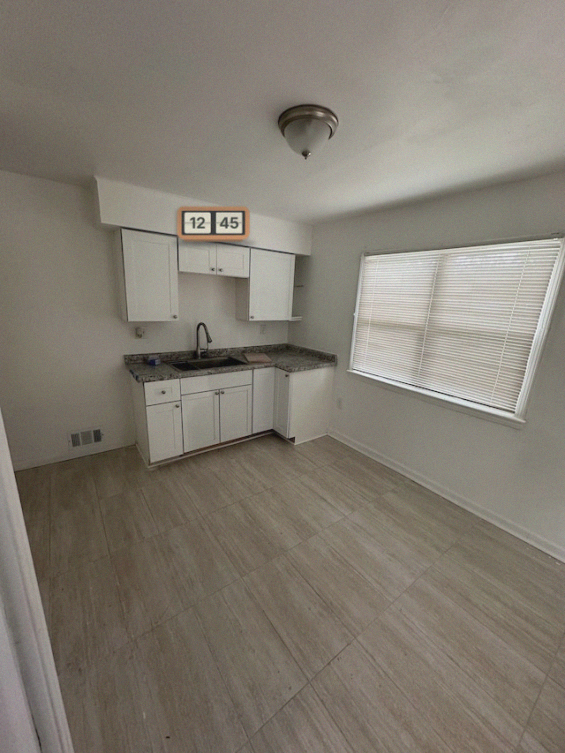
12.45
